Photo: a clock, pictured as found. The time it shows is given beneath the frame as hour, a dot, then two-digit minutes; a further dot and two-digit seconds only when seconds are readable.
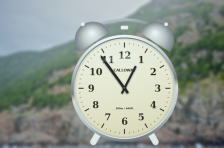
12.54
